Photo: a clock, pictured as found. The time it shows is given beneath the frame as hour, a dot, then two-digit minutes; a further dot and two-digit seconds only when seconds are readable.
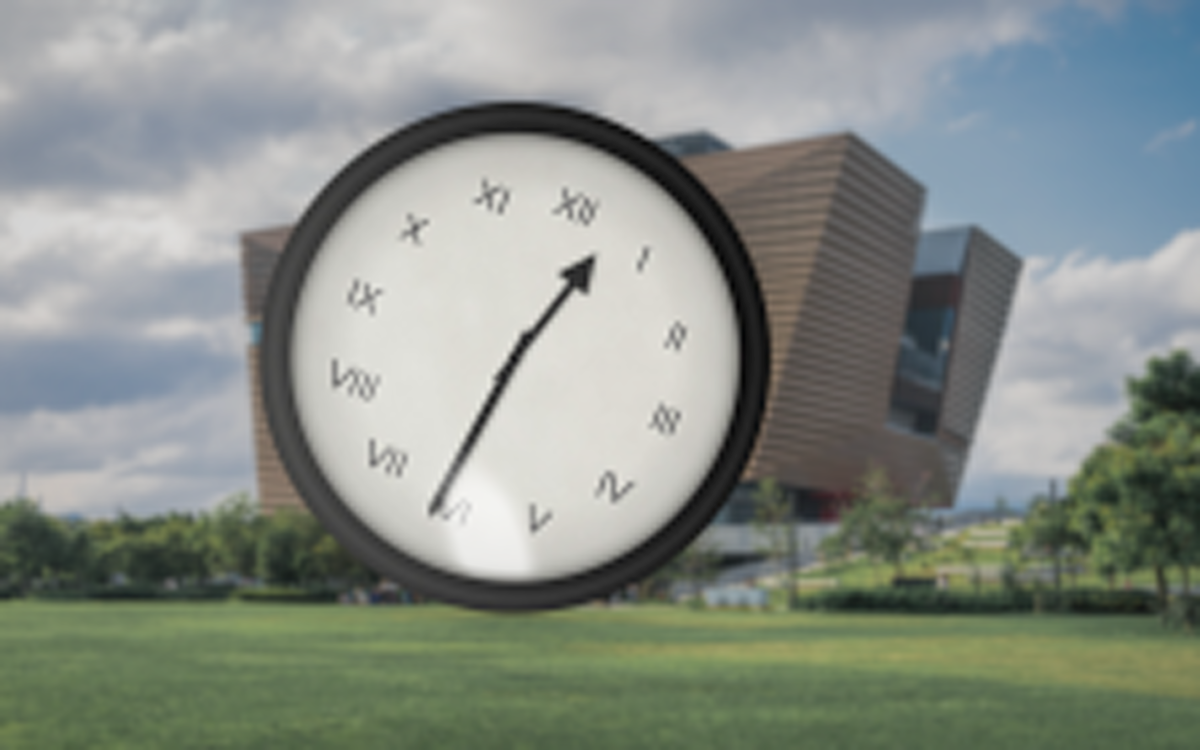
12.31
